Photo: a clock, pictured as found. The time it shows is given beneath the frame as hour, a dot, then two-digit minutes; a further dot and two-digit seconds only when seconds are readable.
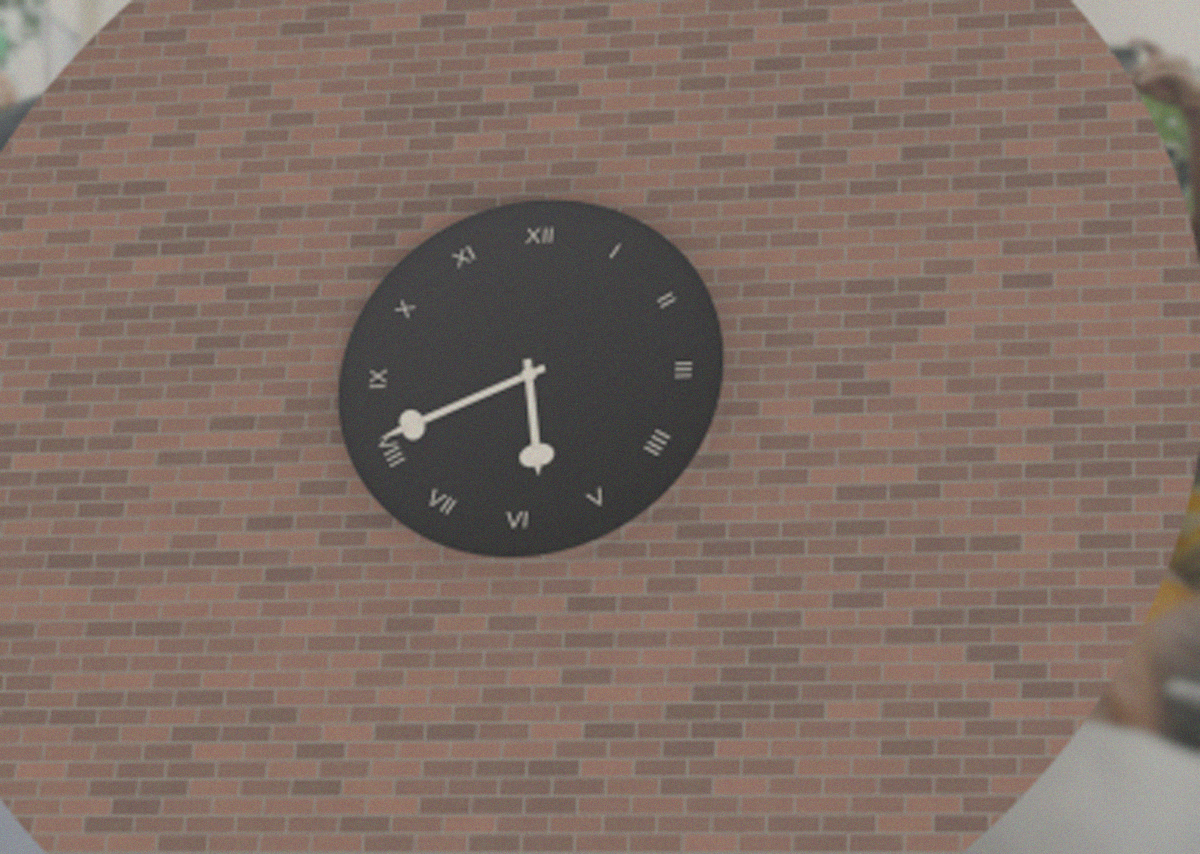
5.41
